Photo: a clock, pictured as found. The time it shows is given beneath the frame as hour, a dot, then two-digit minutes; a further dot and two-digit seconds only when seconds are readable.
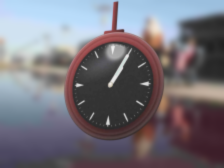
1.05
